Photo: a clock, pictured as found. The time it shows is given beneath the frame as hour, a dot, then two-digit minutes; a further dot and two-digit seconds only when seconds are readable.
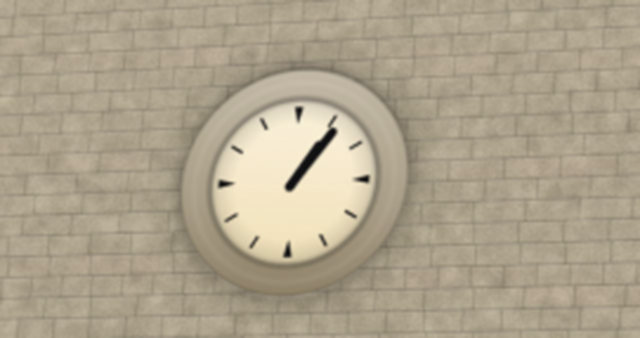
1.06
